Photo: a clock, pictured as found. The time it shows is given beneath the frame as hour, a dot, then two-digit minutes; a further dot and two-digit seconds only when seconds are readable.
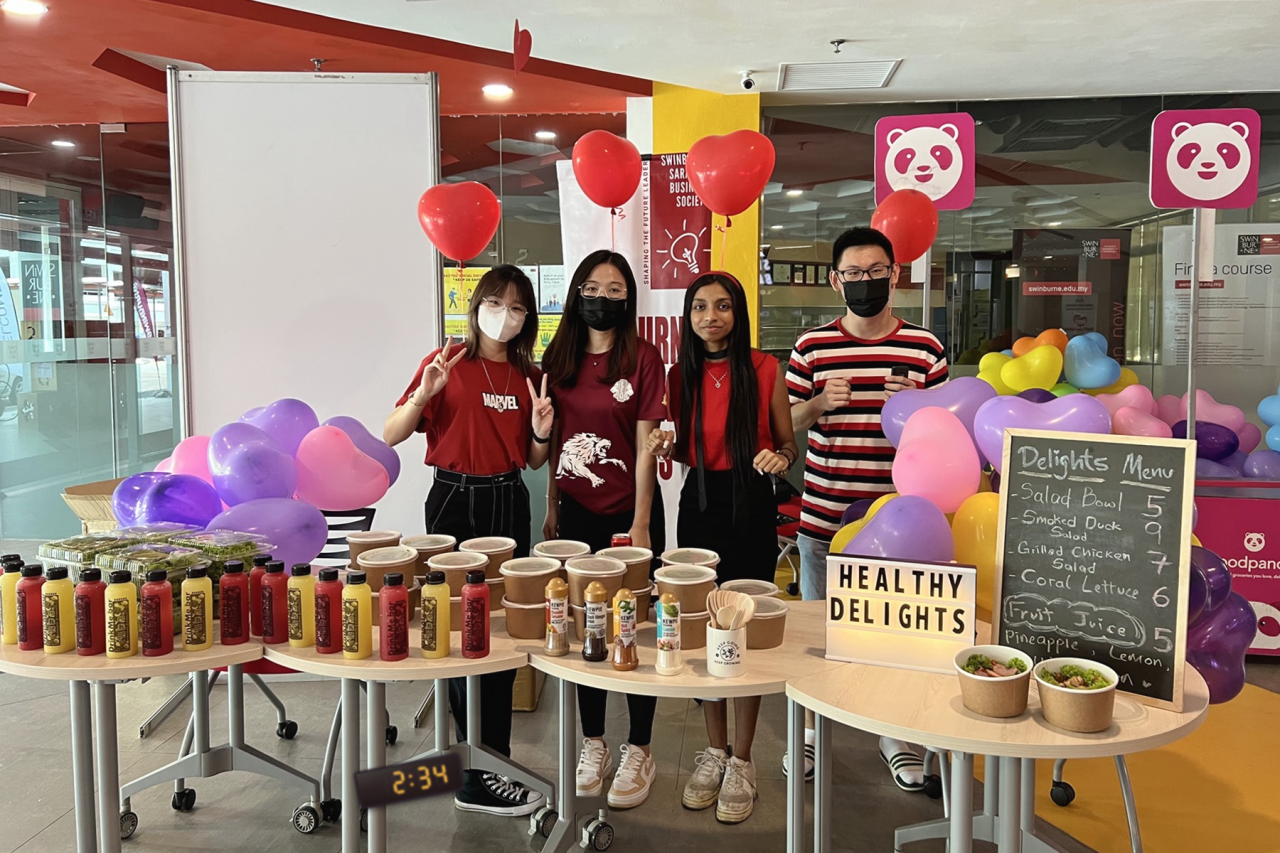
2.34
